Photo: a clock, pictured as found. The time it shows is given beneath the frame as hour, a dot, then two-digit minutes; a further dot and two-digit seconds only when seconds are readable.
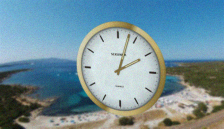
2.03
